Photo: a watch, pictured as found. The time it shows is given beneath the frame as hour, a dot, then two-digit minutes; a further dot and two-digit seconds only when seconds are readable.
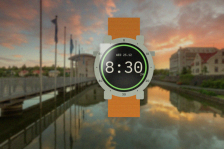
8.30
